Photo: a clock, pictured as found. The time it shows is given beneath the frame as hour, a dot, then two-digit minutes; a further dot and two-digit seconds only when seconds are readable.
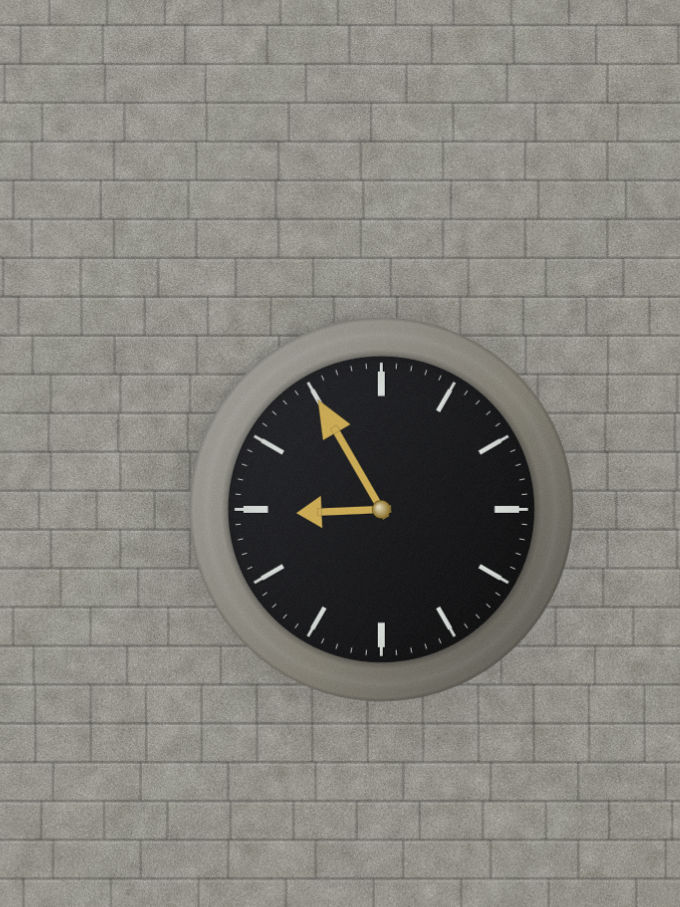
8.55
